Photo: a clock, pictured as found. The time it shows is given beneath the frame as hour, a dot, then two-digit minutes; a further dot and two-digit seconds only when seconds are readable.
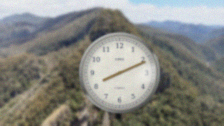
8.11
